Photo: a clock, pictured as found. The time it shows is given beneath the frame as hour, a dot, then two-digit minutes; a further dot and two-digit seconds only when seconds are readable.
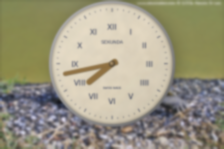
7.43
